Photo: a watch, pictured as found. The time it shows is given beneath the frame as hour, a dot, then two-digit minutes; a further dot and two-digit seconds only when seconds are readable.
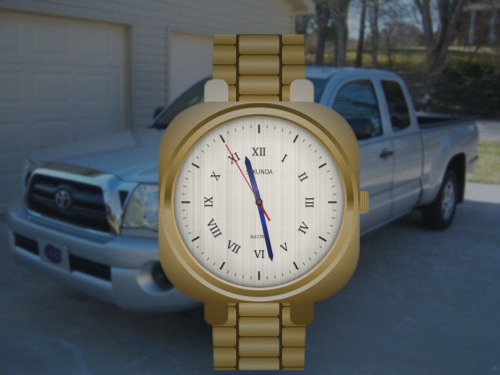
11.27.55
